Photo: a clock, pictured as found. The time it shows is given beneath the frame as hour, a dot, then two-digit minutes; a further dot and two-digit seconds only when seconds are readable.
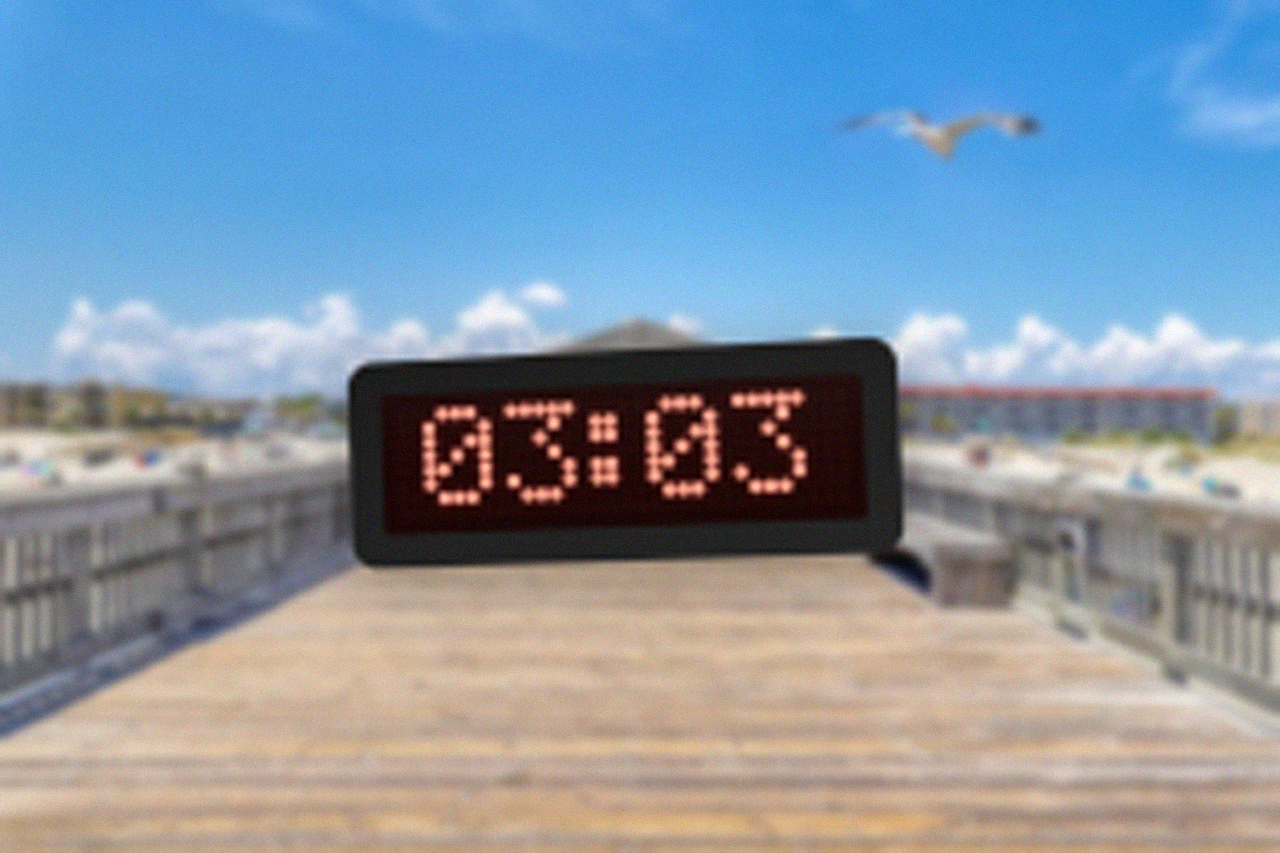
3.03
